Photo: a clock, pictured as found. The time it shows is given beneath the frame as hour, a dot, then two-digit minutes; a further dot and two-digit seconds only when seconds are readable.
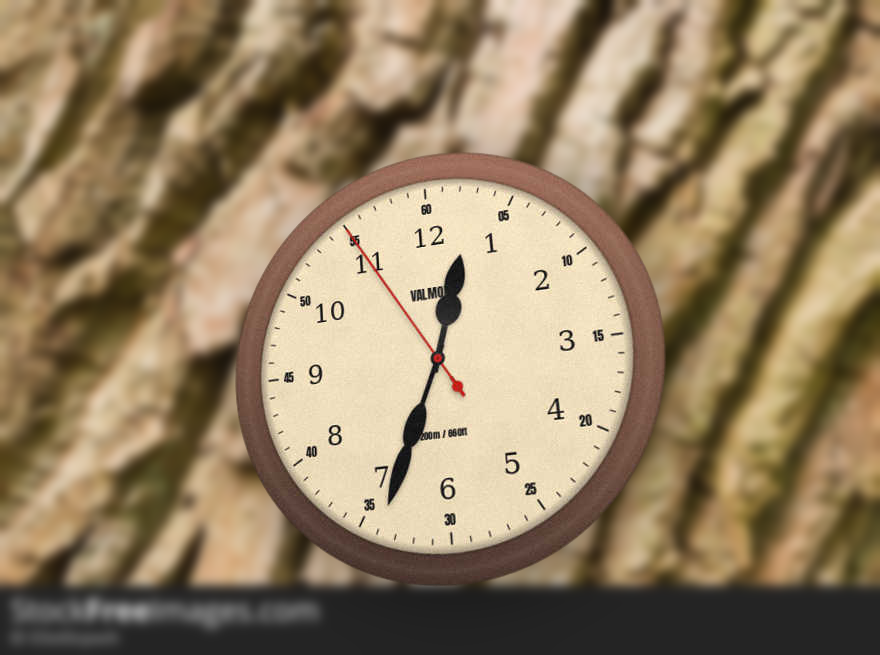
12.33.55
